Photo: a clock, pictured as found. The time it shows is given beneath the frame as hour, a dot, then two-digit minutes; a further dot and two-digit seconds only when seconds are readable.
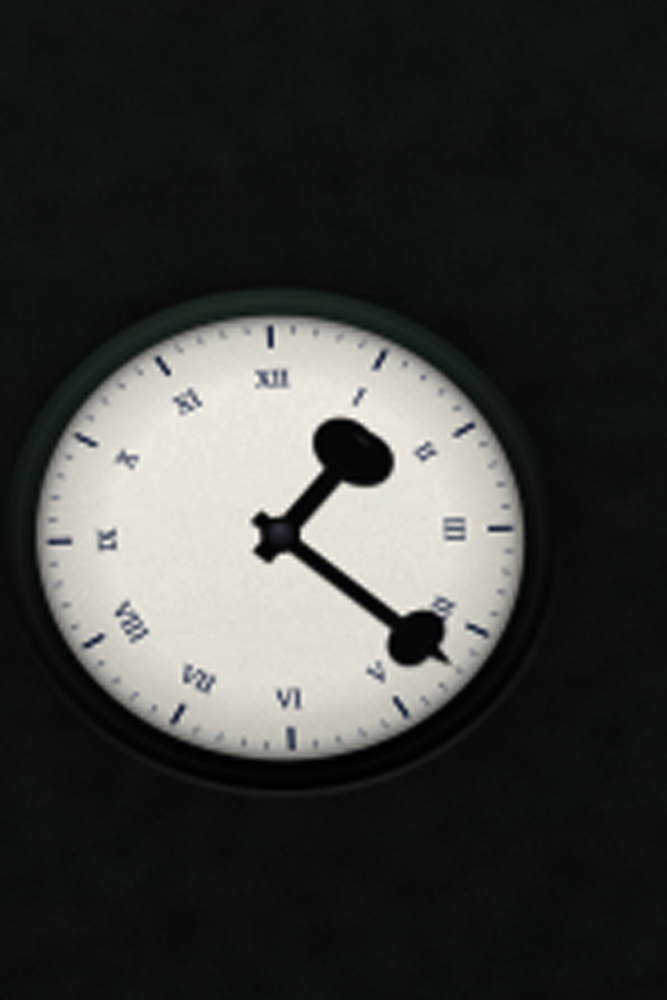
1.22
